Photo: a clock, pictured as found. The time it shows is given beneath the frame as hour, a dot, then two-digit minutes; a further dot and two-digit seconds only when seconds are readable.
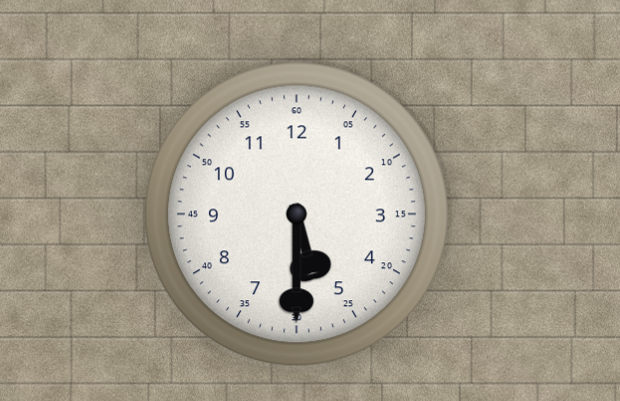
5.30
